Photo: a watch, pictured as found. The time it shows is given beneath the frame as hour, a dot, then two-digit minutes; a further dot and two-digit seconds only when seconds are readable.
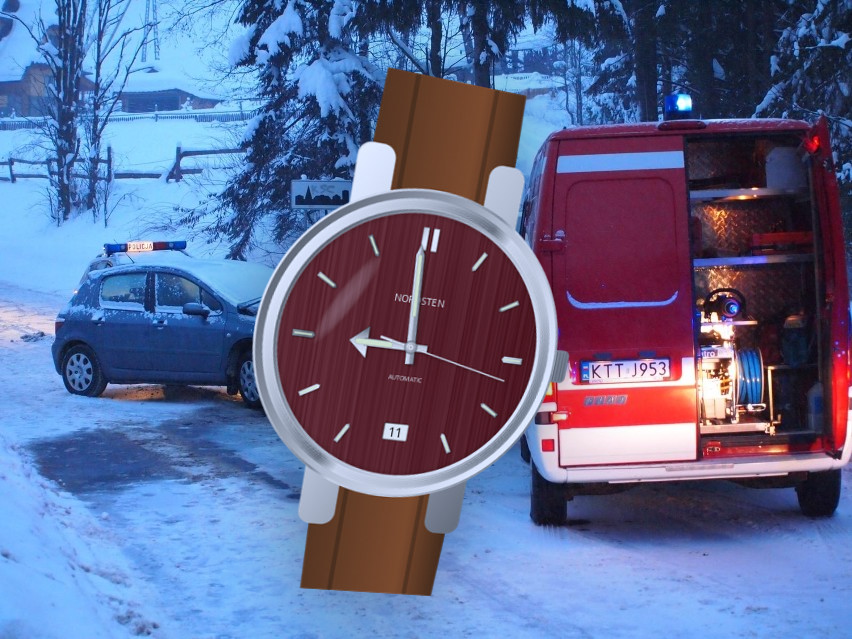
8.59.17
